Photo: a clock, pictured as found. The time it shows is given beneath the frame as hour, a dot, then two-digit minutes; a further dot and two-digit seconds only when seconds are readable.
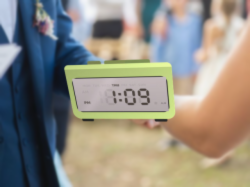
1.09
